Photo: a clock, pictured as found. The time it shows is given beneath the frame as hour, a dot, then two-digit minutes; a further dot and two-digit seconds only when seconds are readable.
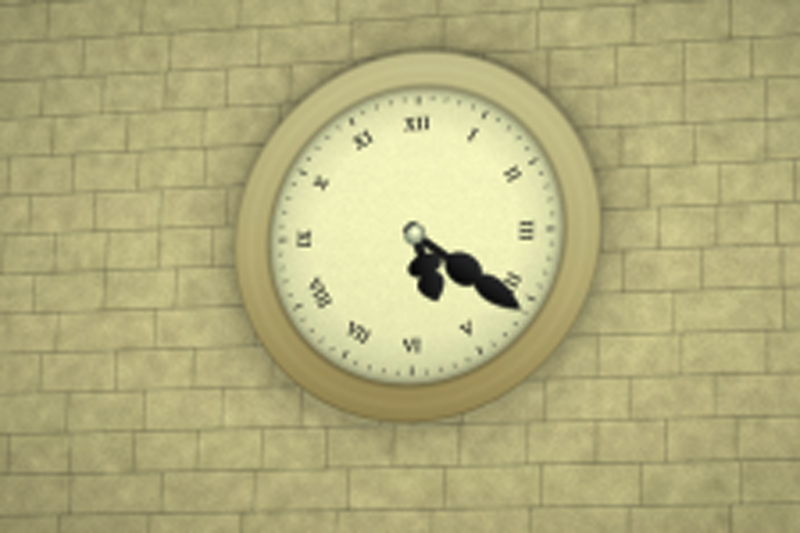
5.21
